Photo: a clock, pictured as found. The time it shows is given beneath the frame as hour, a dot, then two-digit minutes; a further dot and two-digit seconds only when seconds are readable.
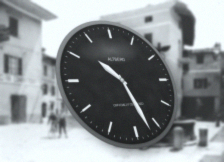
10.27
